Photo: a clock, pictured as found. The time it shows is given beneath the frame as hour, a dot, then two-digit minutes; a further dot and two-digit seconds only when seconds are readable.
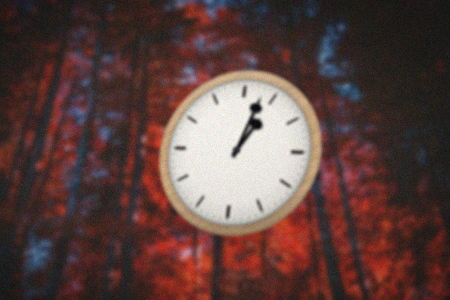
1.03
